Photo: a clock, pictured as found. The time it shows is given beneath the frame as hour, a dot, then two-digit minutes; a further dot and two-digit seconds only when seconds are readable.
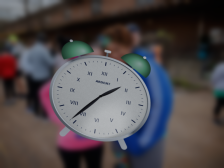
1.36
